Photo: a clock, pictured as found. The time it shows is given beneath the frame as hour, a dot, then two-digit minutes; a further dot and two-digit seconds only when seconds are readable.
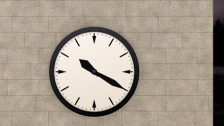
10.20
